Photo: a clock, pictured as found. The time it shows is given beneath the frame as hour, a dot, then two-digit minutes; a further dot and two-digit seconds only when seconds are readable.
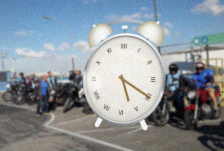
5.20
